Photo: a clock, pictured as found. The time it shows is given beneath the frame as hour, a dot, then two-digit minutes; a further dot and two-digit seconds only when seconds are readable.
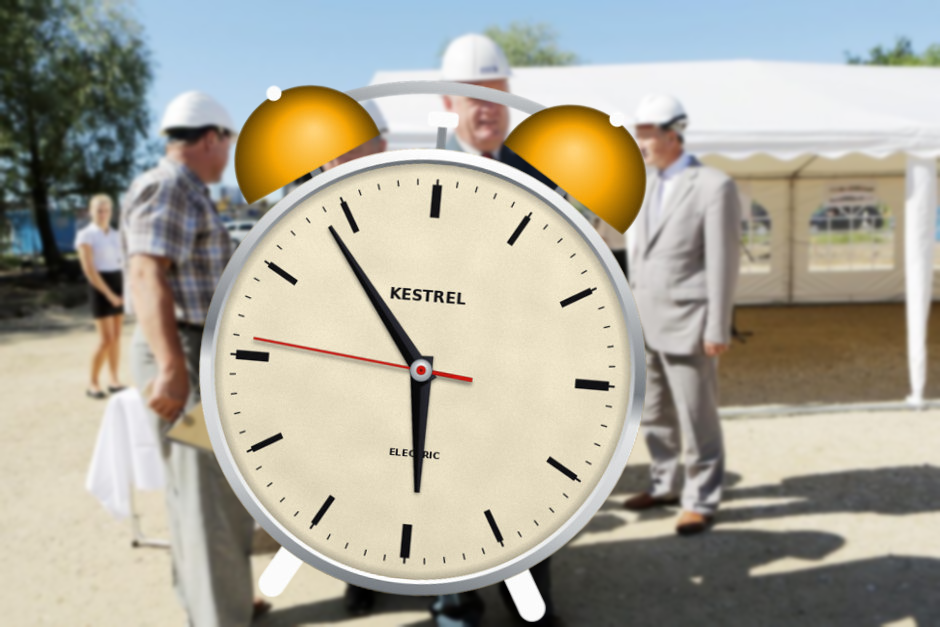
5.53.46
